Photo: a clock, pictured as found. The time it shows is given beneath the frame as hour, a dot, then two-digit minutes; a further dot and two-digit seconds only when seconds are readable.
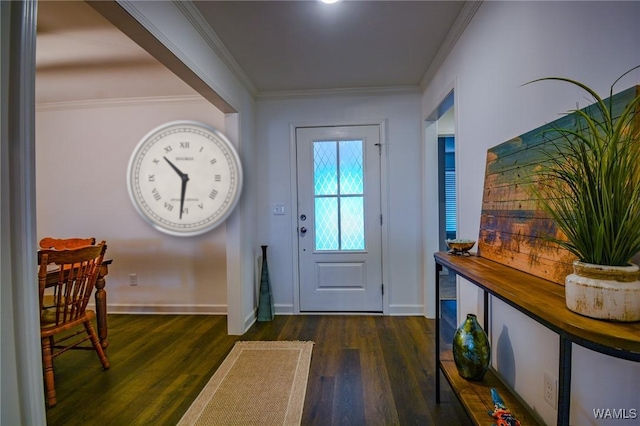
10.31
